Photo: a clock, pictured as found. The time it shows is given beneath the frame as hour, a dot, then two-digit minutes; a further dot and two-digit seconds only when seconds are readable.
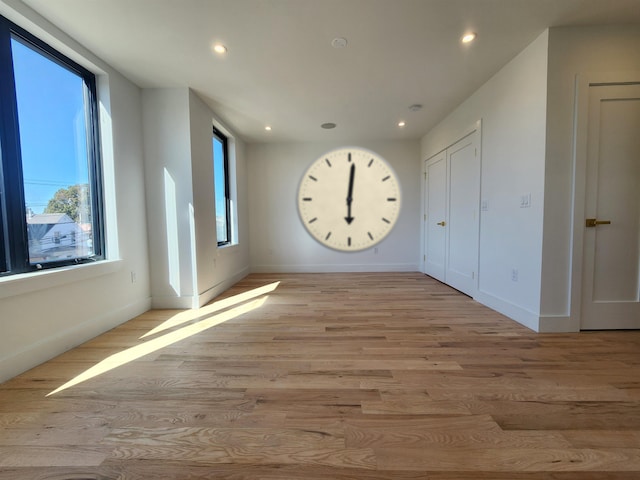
6.01
